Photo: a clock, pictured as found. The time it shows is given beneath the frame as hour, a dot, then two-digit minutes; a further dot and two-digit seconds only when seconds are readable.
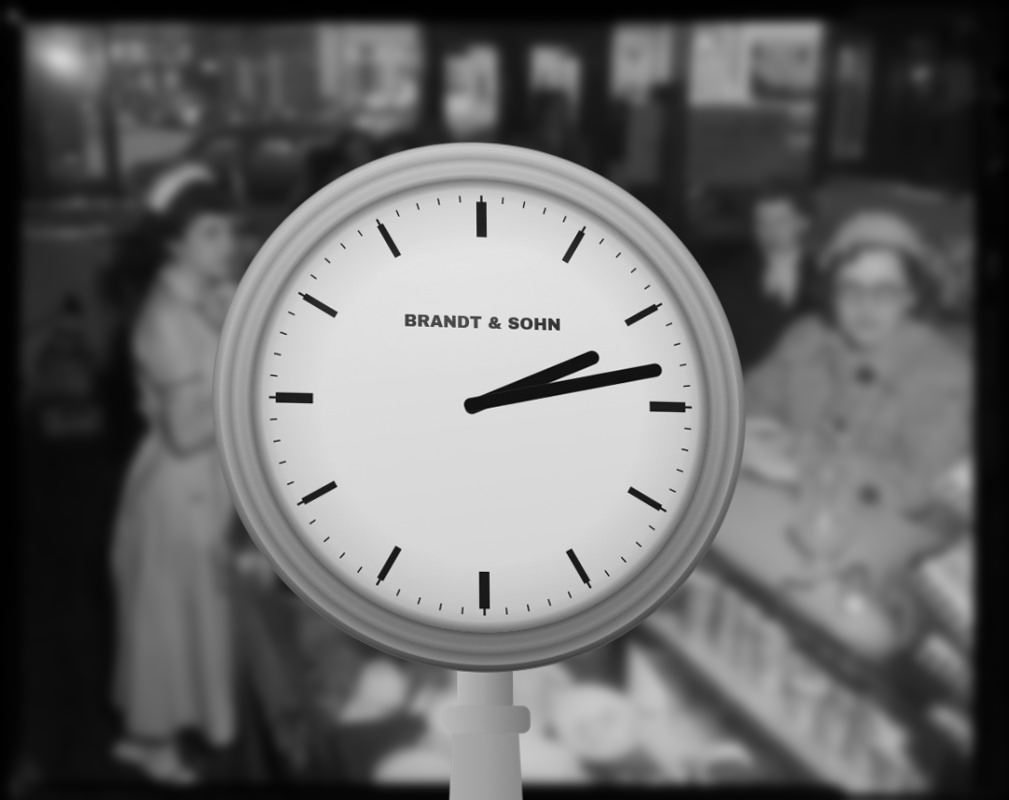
2.13
